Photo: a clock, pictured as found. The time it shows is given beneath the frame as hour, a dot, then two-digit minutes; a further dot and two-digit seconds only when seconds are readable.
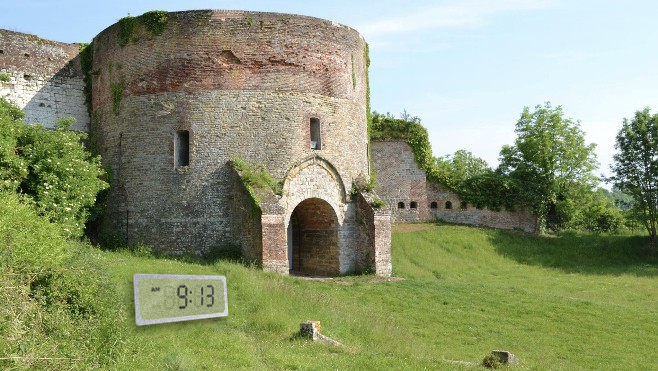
9.13
